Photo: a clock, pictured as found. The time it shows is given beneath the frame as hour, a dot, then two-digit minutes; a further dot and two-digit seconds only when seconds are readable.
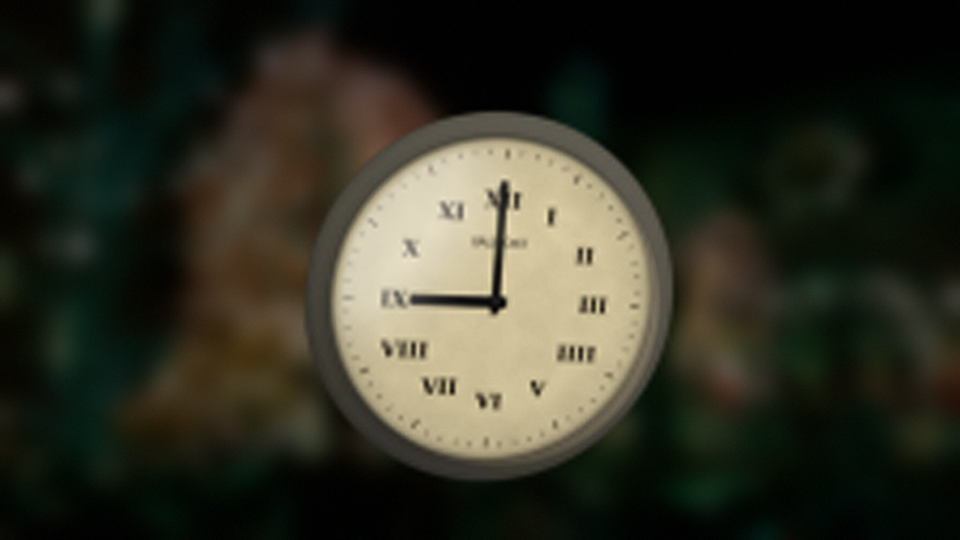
9.00
